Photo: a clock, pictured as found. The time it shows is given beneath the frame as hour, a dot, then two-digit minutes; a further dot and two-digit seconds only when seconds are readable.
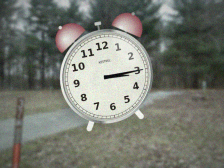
3.15
